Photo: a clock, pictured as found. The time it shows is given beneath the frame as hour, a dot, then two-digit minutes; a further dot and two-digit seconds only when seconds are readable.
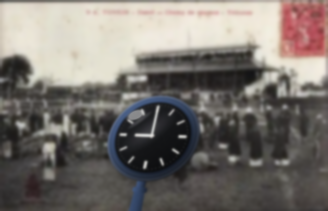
9.00
